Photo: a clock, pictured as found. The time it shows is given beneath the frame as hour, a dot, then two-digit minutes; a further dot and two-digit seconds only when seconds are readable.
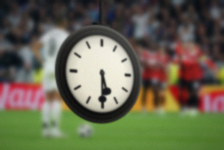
5.30
